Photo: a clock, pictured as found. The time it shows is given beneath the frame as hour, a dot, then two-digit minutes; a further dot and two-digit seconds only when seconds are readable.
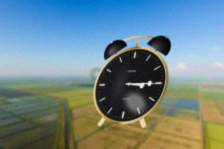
3.15
